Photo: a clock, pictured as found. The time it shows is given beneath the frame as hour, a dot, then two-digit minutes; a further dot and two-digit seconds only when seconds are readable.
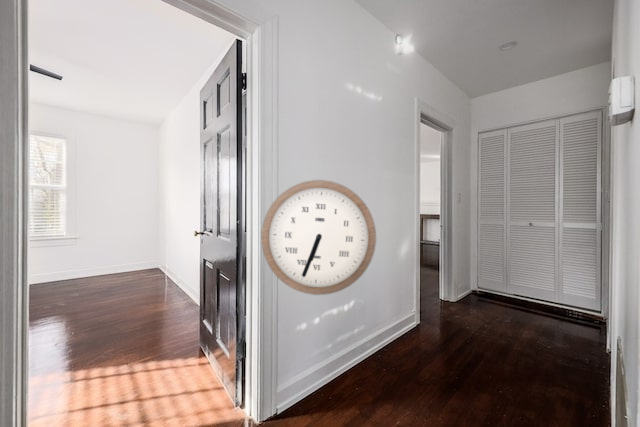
6.33
